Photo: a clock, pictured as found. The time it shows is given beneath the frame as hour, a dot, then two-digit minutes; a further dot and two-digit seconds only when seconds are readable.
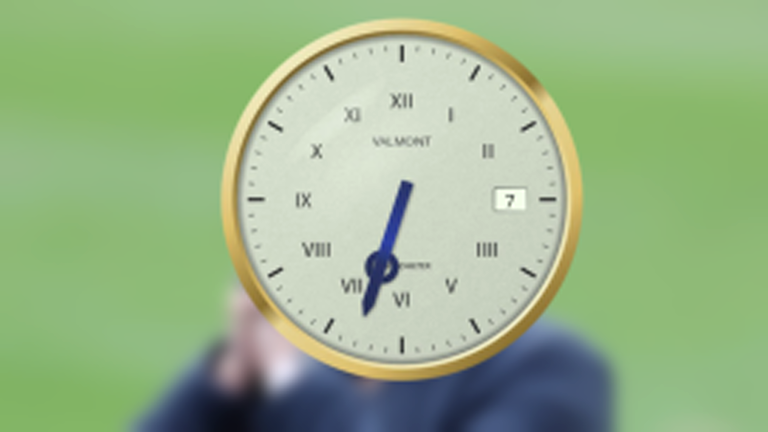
6.33
